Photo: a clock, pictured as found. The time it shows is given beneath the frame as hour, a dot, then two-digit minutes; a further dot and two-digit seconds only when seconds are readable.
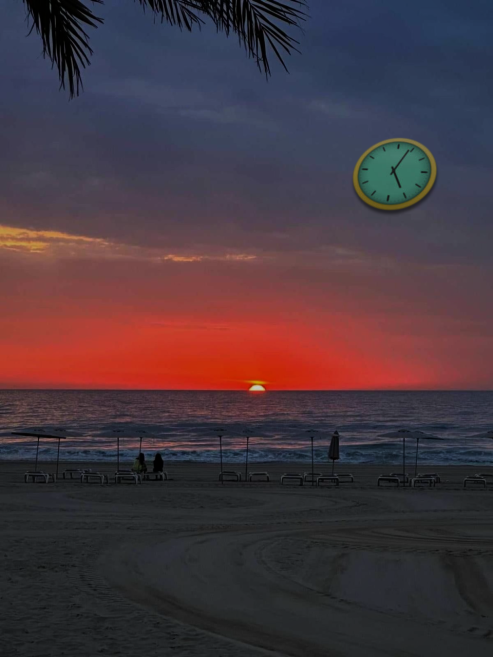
5.04
